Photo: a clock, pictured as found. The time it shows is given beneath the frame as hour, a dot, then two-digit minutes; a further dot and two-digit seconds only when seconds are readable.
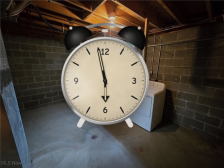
5.58
